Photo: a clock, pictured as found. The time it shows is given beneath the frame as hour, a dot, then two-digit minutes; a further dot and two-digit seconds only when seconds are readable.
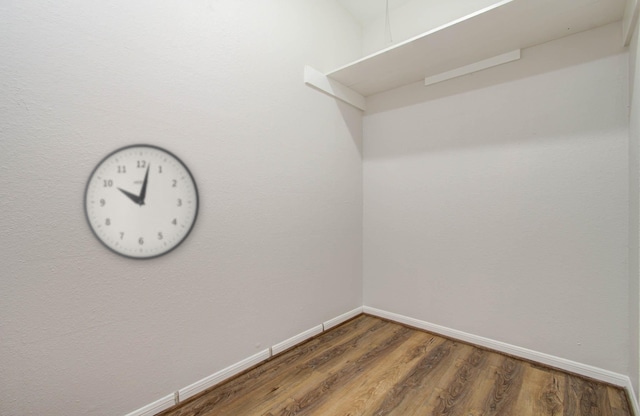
10.02
